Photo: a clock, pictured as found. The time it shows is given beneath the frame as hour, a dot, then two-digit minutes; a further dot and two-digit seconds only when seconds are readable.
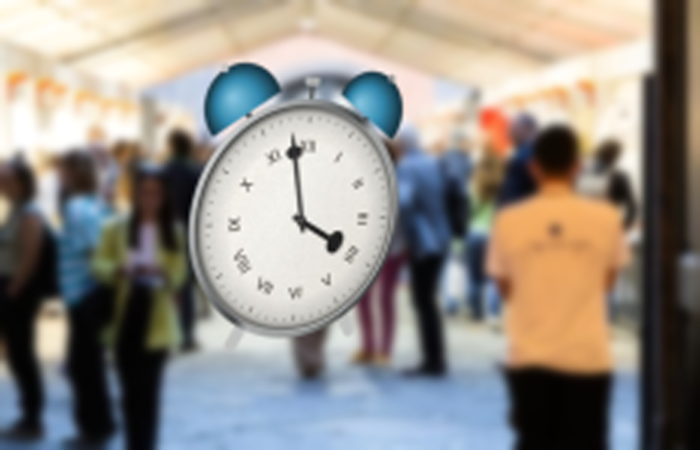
3.58
